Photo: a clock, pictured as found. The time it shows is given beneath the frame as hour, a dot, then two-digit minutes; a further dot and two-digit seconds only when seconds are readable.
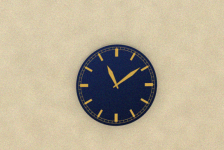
11.09
